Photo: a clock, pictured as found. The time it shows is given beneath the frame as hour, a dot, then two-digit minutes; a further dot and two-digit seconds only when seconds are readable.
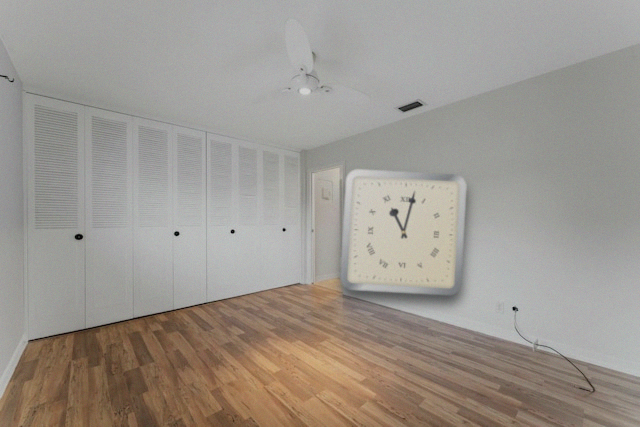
11.02
